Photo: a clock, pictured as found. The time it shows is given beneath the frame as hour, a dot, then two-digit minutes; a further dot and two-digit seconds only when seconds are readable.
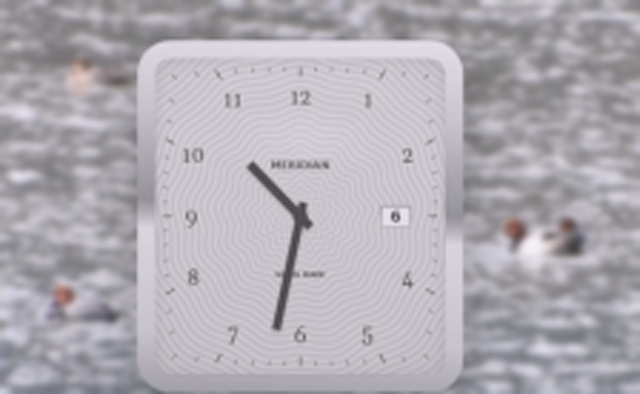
10.32
